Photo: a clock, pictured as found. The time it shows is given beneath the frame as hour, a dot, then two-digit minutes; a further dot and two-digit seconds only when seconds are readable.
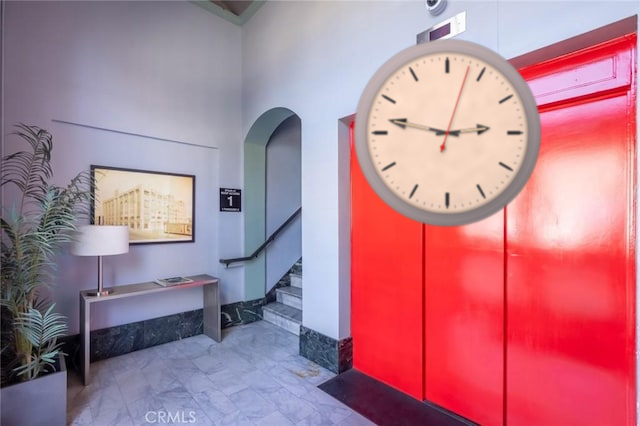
2.47.03
